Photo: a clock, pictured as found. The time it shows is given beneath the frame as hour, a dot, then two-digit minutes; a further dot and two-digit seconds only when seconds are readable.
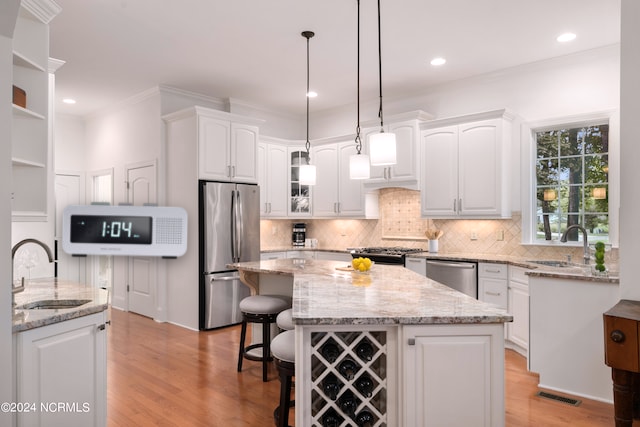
1.04
